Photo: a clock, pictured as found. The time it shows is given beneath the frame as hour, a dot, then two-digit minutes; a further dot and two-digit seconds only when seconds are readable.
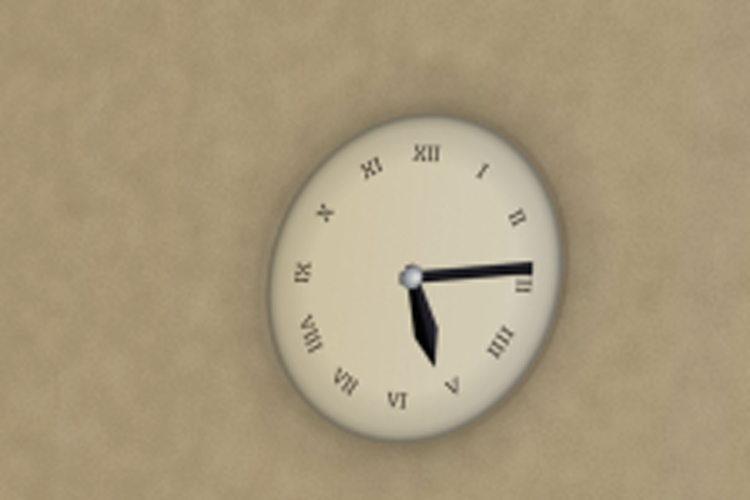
5.14
